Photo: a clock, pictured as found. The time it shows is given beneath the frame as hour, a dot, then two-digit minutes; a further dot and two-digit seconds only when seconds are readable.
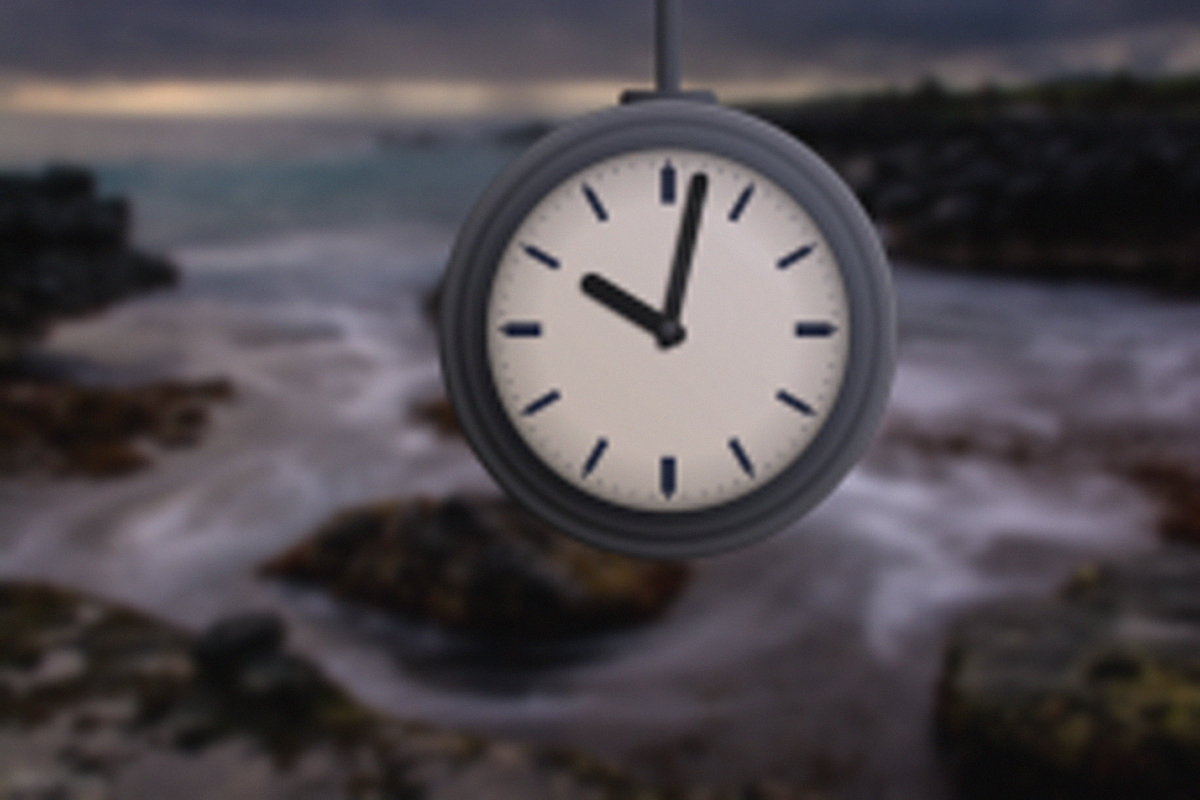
10.02
